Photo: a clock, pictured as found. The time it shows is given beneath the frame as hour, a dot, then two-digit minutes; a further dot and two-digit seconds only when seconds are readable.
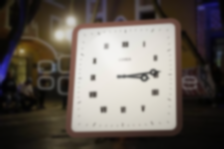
3.14
